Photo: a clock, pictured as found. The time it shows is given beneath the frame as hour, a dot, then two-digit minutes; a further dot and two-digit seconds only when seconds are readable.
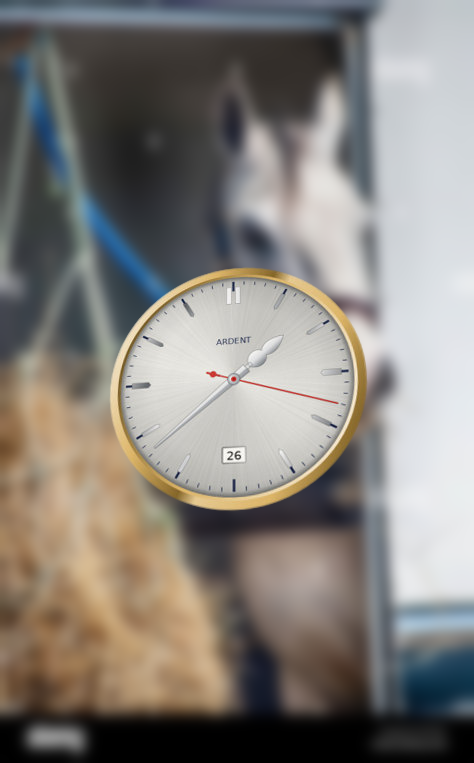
1.38.18
